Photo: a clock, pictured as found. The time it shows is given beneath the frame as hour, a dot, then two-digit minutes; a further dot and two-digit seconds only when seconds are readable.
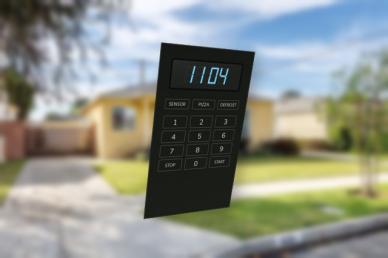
11.04
